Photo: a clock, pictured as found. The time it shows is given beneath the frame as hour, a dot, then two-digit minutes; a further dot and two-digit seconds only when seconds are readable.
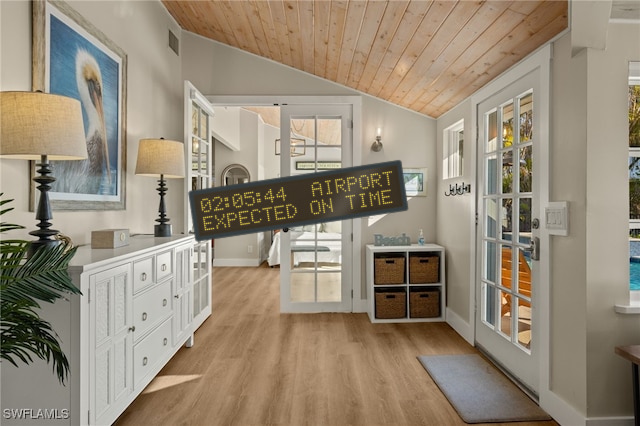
2.05.44
